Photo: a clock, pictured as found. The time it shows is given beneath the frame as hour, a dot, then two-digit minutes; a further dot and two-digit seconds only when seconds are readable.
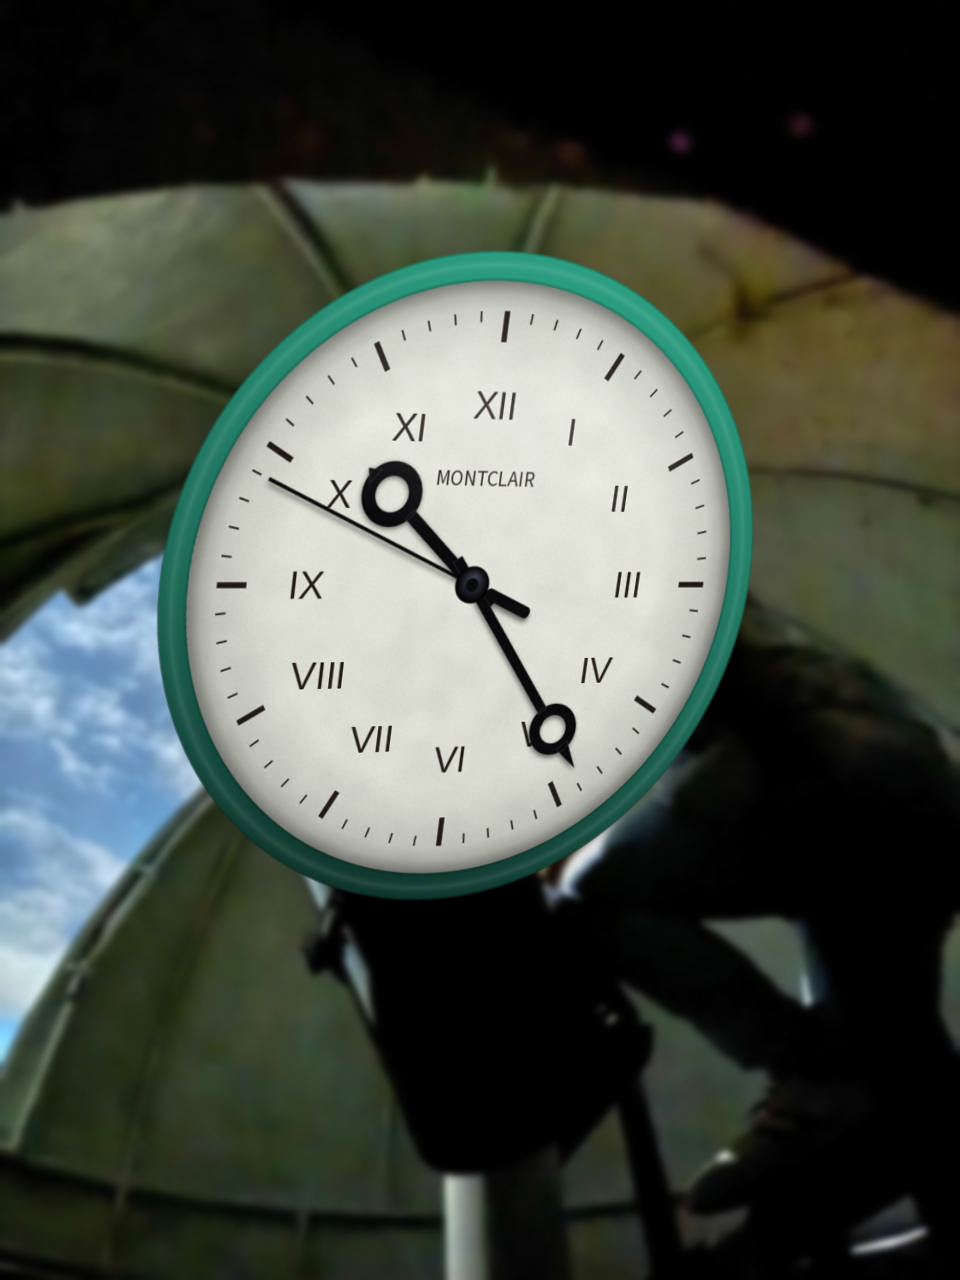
10.23.49
